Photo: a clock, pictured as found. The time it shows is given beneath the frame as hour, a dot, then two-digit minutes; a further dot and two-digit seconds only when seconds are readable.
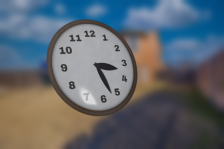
3.27
